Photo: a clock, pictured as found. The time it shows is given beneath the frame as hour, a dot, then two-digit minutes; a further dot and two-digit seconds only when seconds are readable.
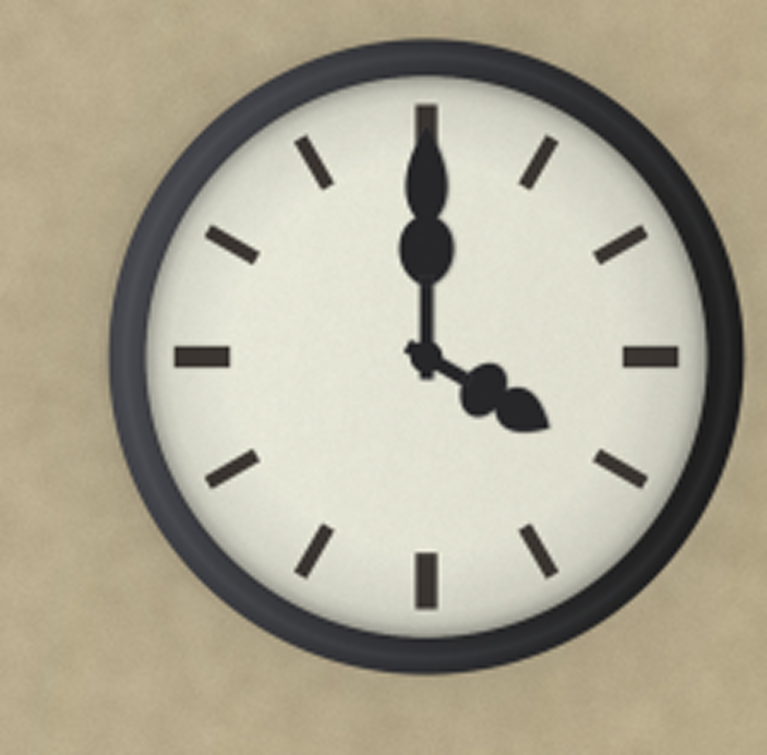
4.00
